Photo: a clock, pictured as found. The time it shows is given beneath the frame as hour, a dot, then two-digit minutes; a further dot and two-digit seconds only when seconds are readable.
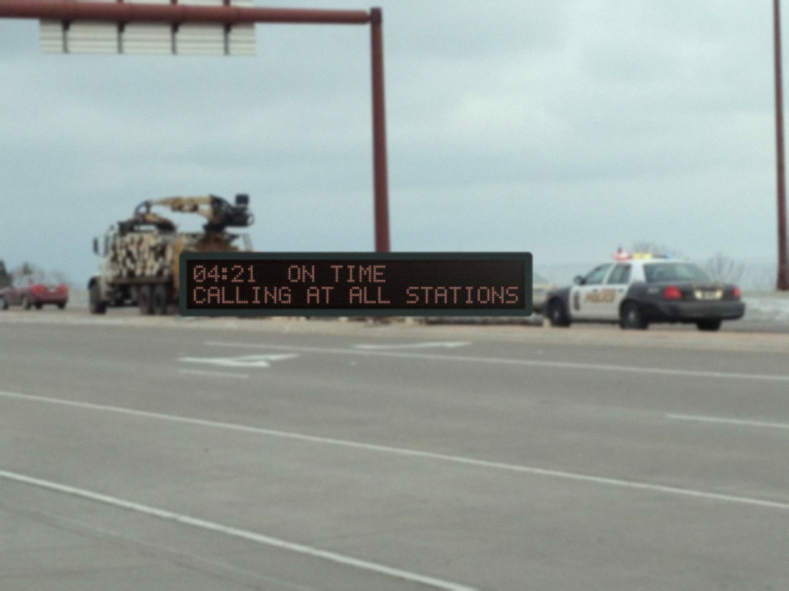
4.21
